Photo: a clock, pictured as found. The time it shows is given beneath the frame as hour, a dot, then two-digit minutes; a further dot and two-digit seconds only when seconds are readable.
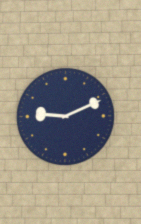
9.11
